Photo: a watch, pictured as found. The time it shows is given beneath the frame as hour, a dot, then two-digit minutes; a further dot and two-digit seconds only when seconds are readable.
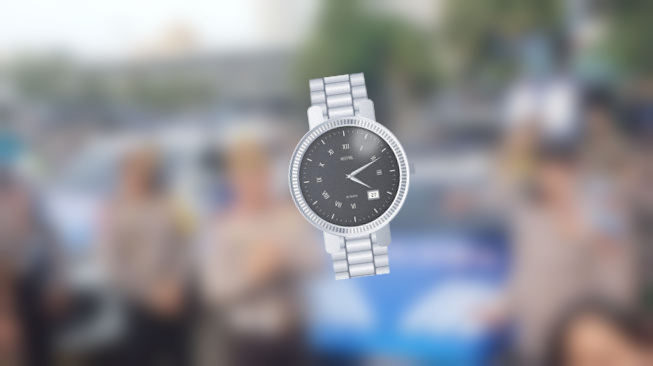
4.11
